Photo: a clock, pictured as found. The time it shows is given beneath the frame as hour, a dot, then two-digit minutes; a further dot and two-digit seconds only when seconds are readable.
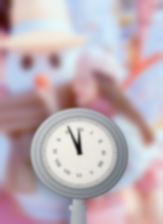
11.56
